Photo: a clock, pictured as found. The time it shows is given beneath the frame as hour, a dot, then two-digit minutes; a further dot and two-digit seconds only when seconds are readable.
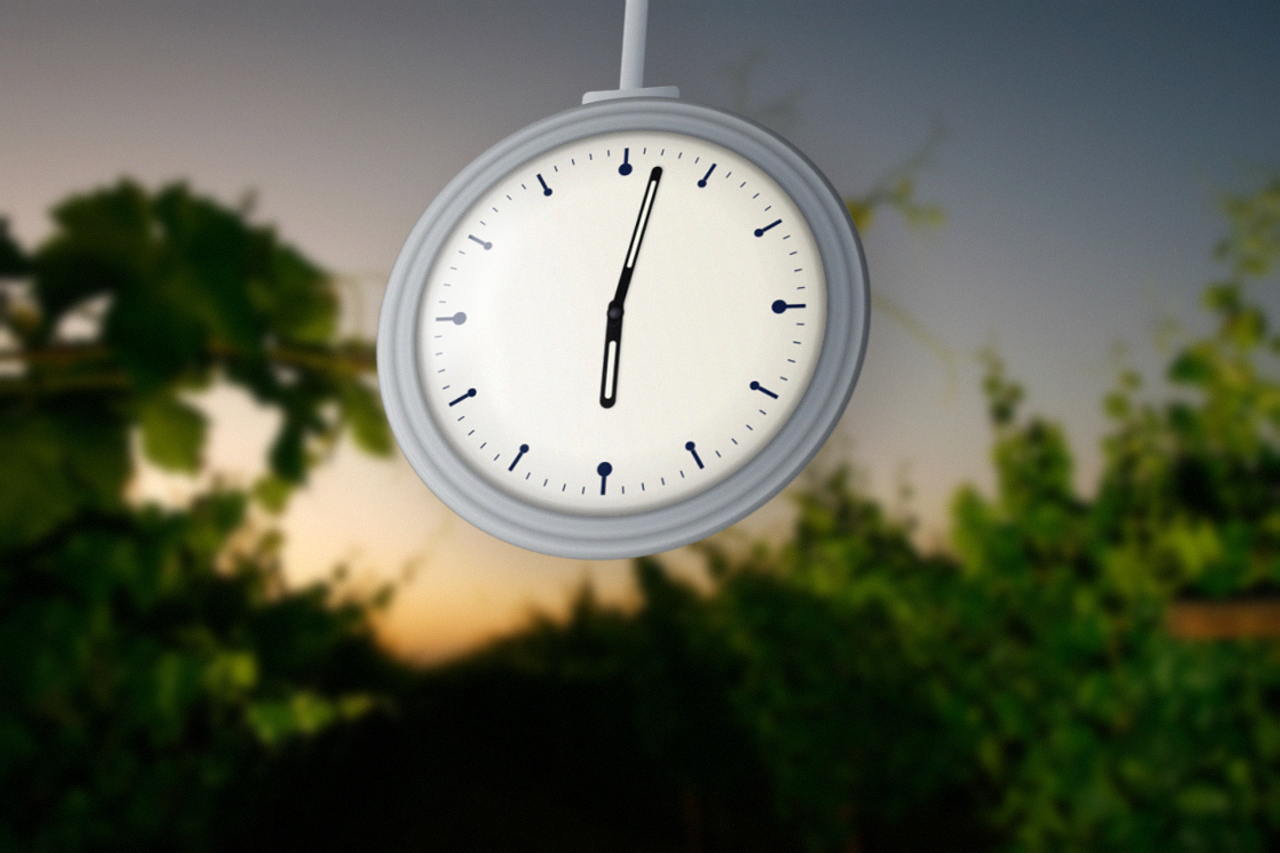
6.02
